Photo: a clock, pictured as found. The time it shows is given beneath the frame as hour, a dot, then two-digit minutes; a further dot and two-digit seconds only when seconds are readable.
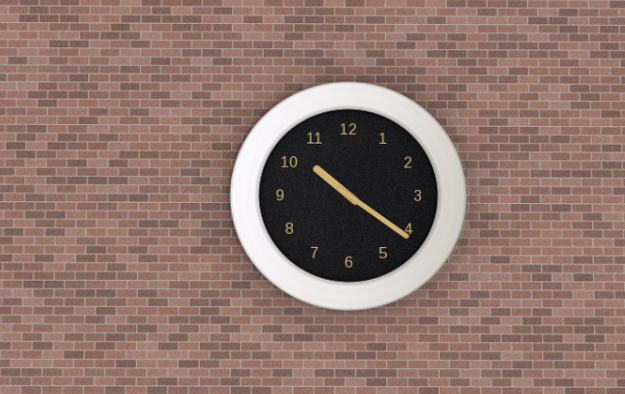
10.21
